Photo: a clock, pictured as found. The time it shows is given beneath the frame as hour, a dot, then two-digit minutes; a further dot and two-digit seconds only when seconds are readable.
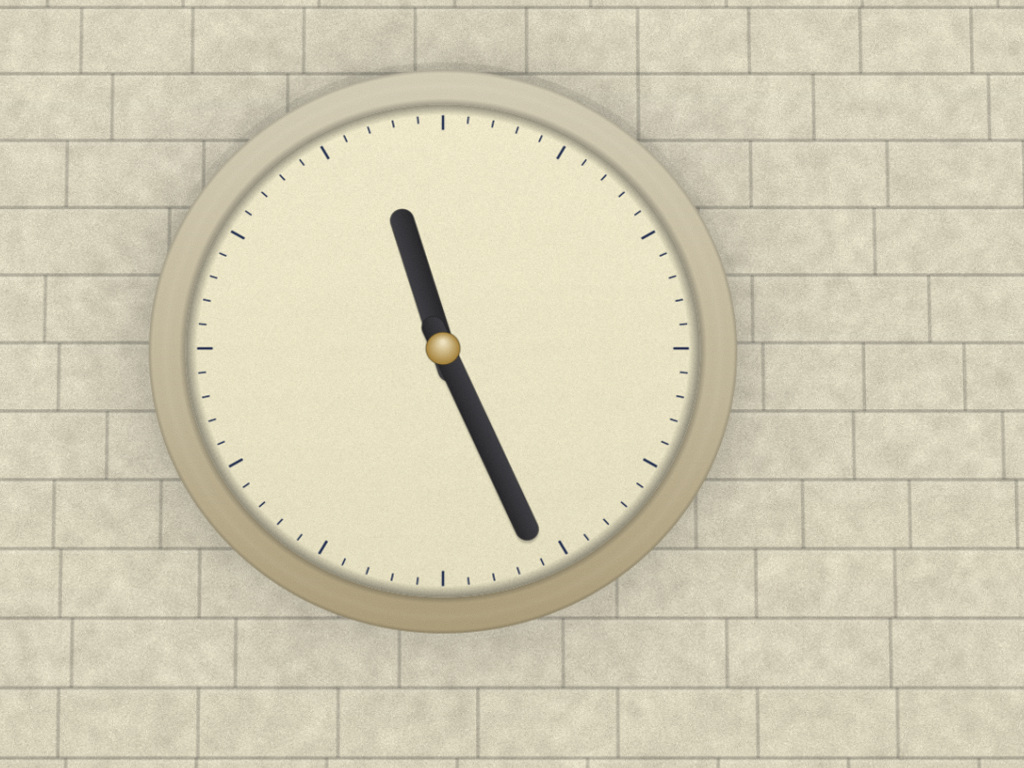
11.26
